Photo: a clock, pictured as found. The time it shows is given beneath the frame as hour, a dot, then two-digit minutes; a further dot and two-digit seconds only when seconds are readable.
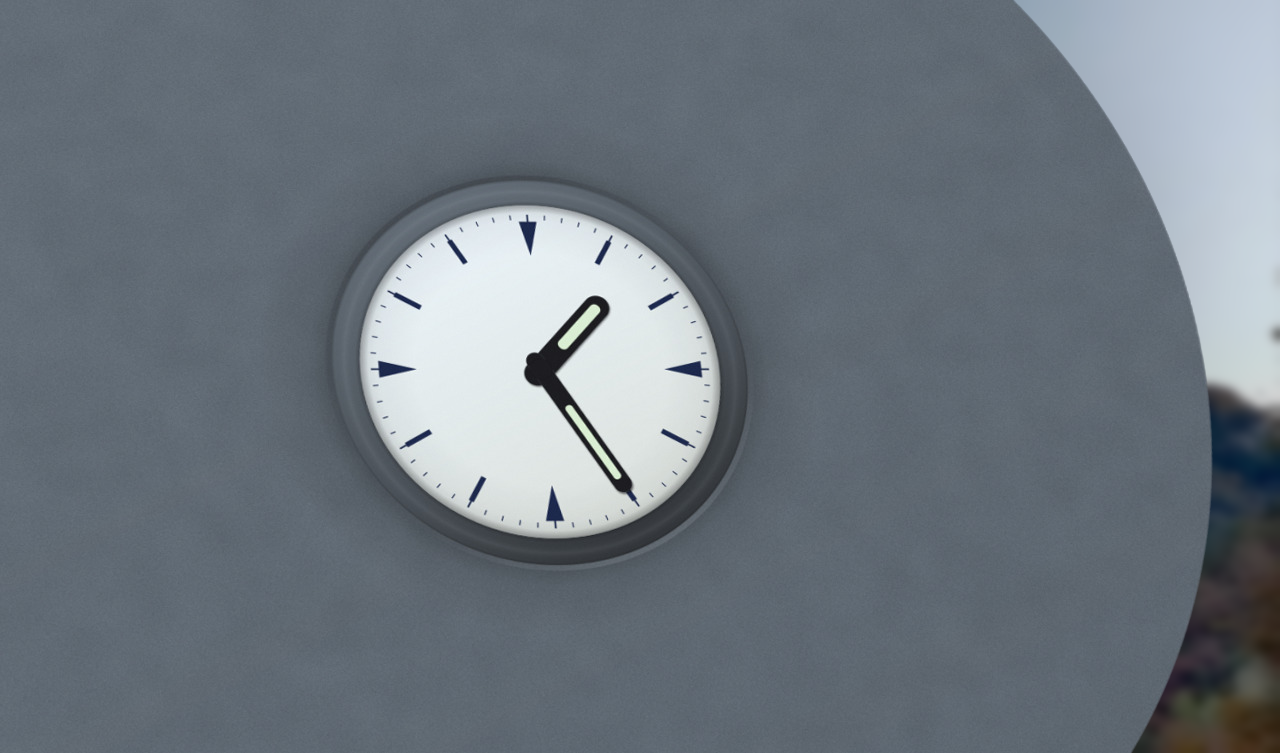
1.25
